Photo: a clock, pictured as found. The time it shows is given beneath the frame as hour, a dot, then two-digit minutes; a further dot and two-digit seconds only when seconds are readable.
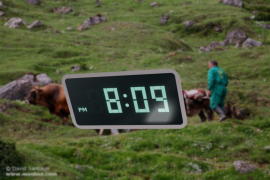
8.09
